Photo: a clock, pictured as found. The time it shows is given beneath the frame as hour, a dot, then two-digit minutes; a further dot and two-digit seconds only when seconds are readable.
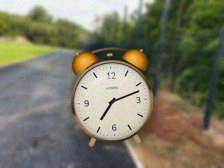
7.12
